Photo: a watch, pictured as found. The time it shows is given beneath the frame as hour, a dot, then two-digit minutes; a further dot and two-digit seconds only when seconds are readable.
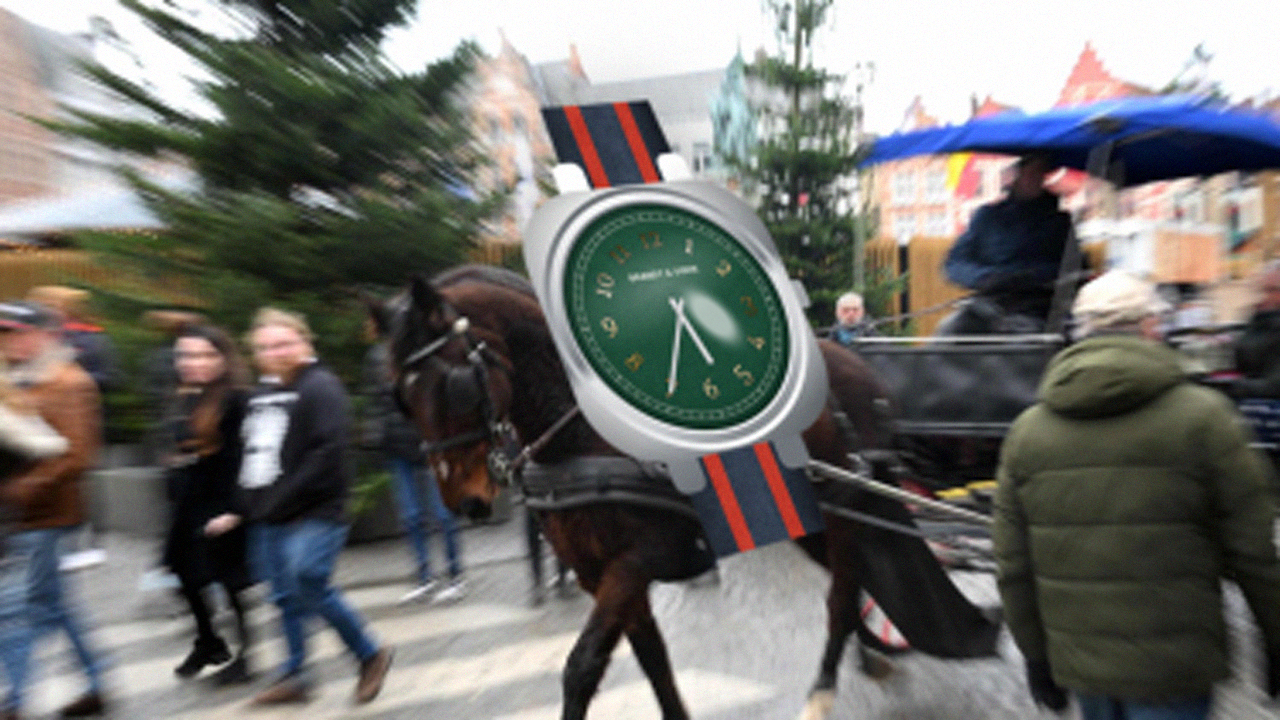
5.35
